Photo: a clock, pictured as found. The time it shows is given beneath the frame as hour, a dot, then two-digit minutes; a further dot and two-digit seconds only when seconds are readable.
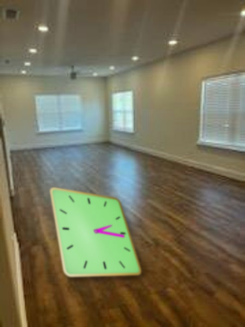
2.16
